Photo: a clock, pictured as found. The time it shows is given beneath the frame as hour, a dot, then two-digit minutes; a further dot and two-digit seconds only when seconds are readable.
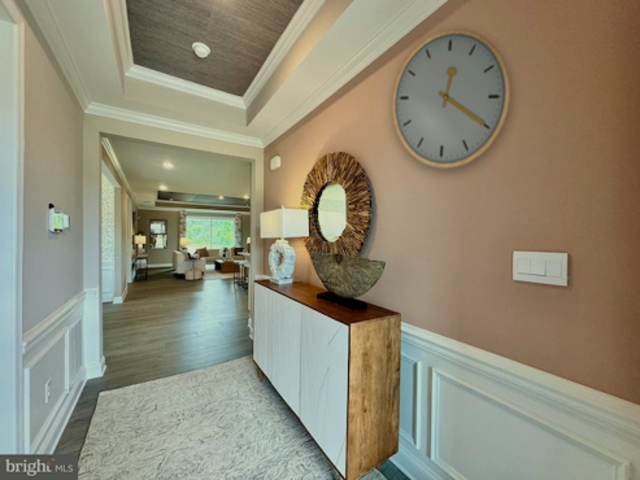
12.20
